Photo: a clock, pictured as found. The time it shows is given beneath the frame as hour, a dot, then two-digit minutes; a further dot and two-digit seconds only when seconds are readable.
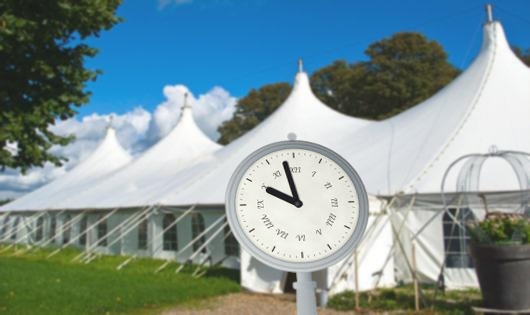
9.58
